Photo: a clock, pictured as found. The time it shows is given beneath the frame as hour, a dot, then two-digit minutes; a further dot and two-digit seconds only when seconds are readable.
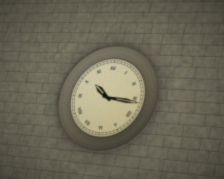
10.16
